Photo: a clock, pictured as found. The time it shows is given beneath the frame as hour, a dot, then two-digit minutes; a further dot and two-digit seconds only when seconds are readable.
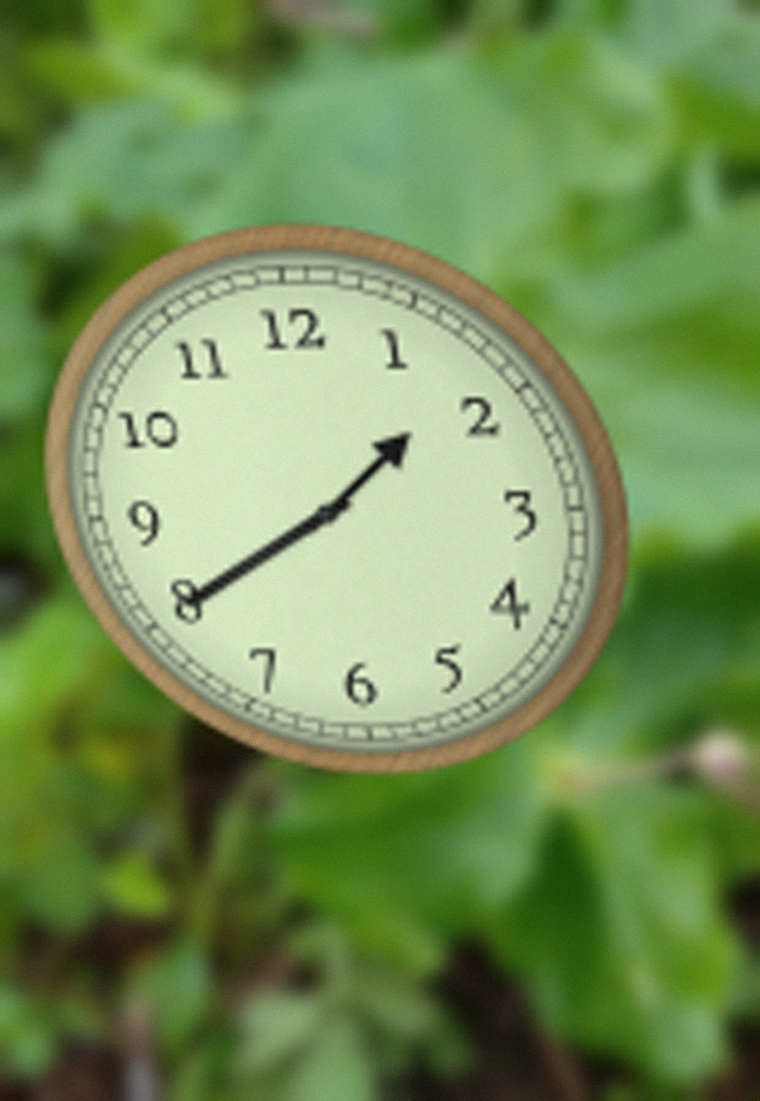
1.40
